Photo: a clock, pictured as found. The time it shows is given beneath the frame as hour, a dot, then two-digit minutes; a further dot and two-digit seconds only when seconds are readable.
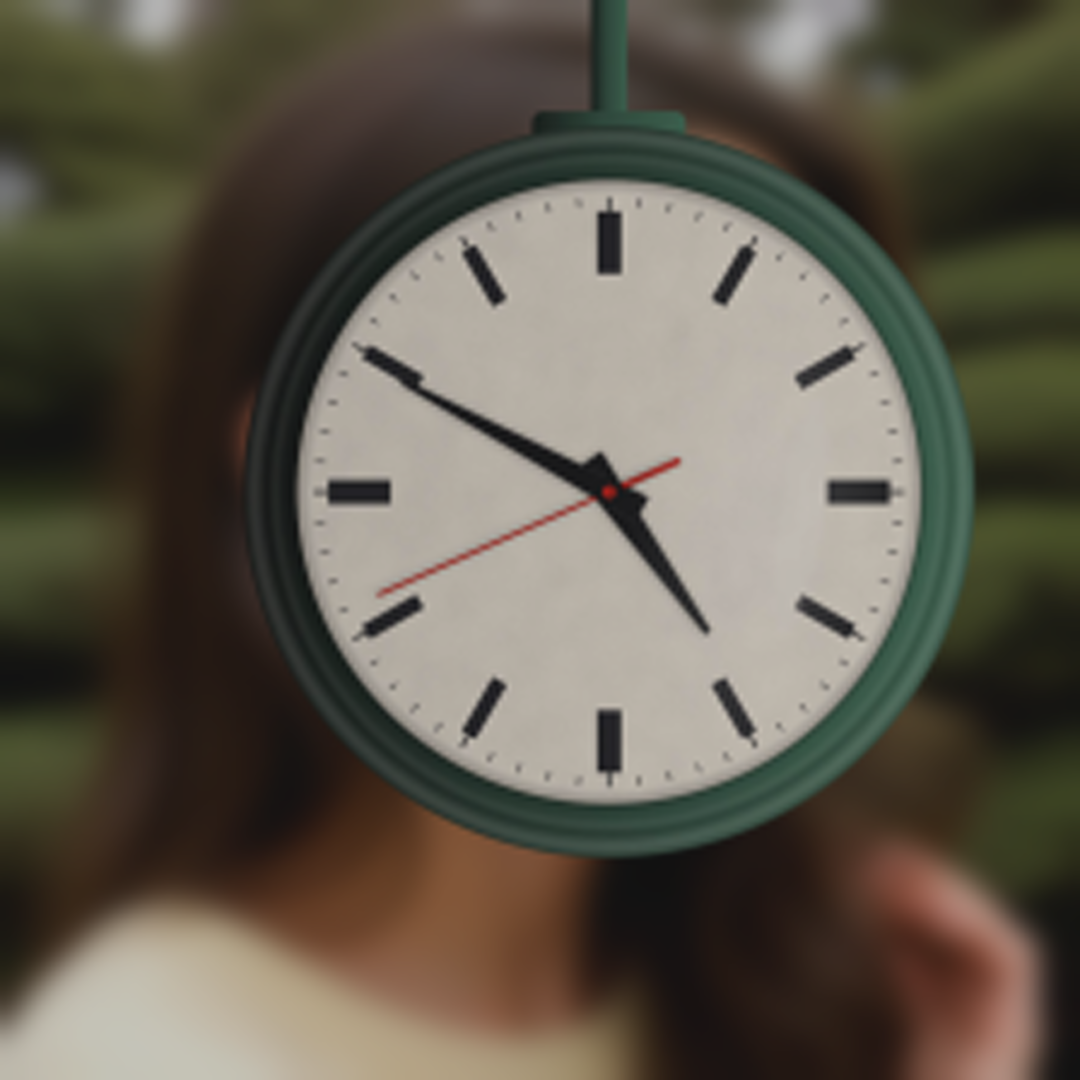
4.49.41
